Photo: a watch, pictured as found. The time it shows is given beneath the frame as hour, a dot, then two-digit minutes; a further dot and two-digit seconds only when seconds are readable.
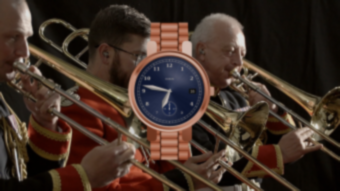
6.47
